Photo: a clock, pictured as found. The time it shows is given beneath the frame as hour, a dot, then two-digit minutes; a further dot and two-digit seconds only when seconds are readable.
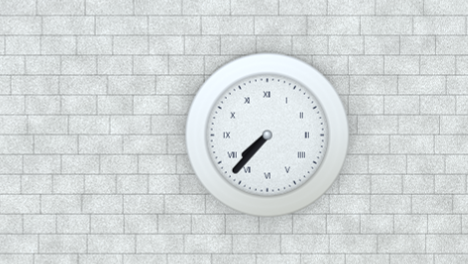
7.37
